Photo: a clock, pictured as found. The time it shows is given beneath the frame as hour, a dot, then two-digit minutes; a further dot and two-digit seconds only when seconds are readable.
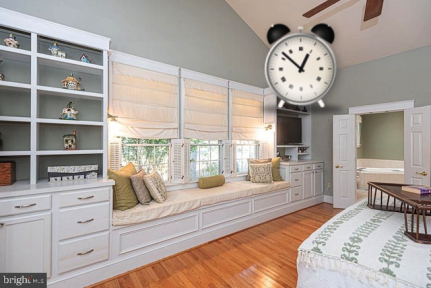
12.52
